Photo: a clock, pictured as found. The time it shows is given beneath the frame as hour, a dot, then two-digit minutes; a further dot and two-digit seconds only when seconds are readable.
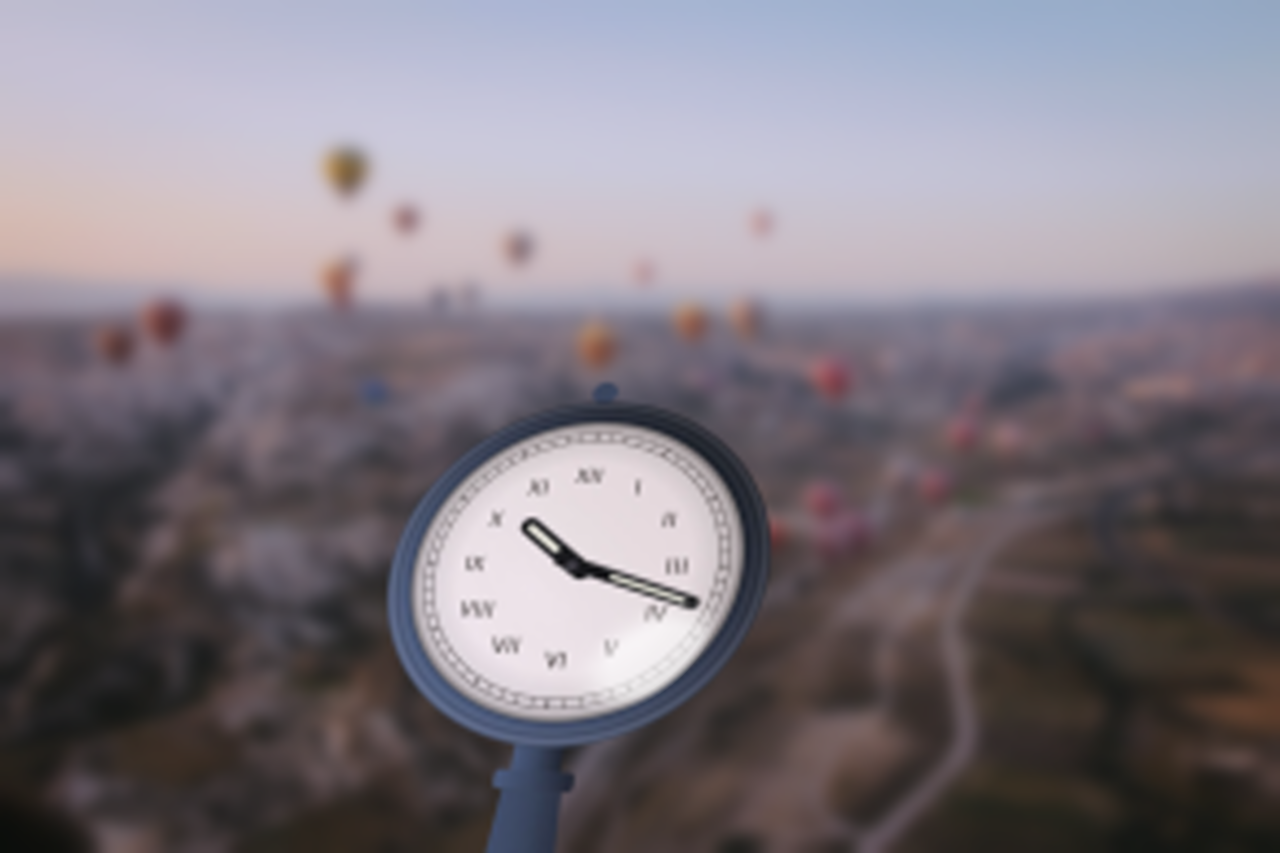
10.18
